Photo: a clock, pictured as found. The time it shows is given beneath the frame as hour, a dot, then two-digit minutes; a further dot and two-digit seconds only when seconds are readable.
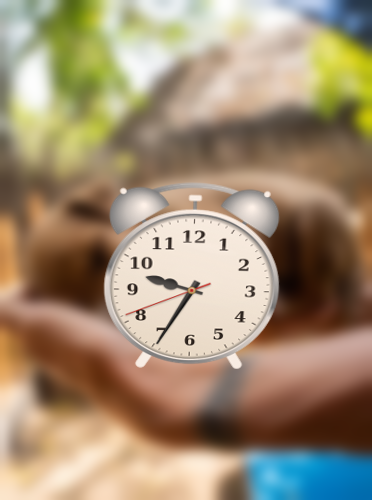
9.34.41
